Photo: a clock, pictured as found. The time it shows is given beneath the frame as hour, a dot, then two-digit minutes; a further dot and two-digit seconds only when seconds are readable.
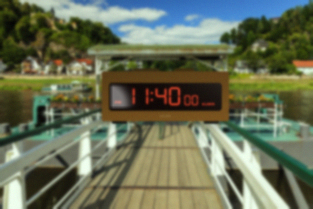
11.40
